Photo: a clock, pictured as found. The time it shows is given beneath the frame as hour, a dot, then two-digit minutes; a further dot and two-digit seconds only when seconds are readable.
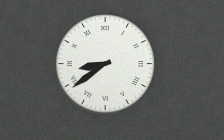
8.39
